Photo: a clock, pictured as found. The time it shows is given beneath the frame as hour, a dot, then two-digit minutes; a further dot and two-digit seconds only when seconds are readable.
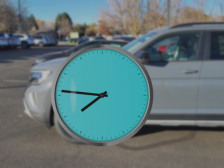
7.46
